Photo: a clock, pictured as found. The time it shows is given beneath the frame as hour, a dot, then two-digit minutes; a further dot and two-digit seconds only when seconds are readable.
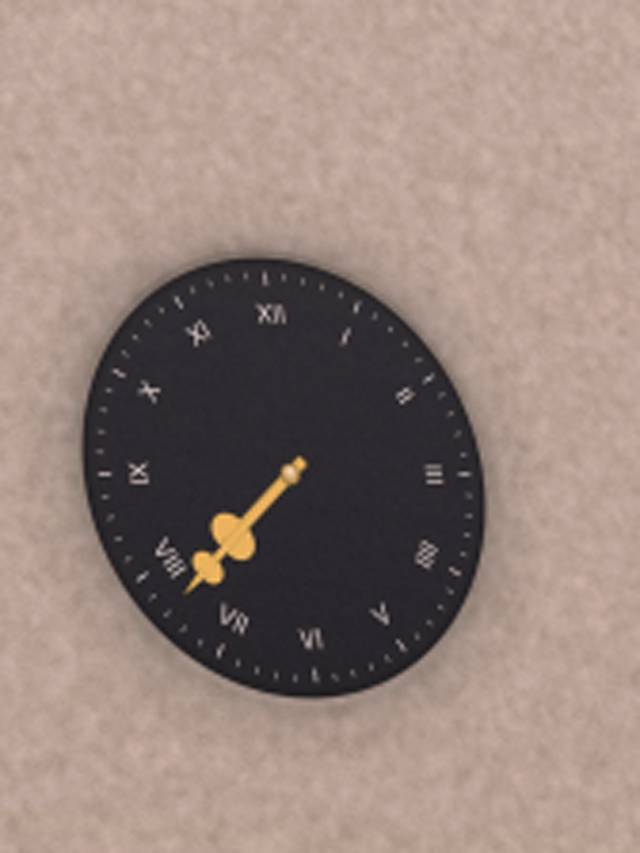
7.38
